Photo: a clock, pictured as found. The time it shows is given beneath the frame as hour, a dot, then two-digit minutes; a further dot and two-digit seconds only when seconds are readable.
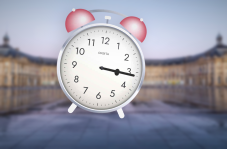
3.16
